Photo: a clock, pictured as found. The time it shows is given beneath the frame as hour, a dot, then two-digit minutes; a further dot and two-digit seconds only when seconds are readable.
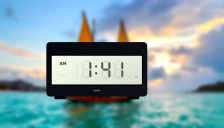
1.41
